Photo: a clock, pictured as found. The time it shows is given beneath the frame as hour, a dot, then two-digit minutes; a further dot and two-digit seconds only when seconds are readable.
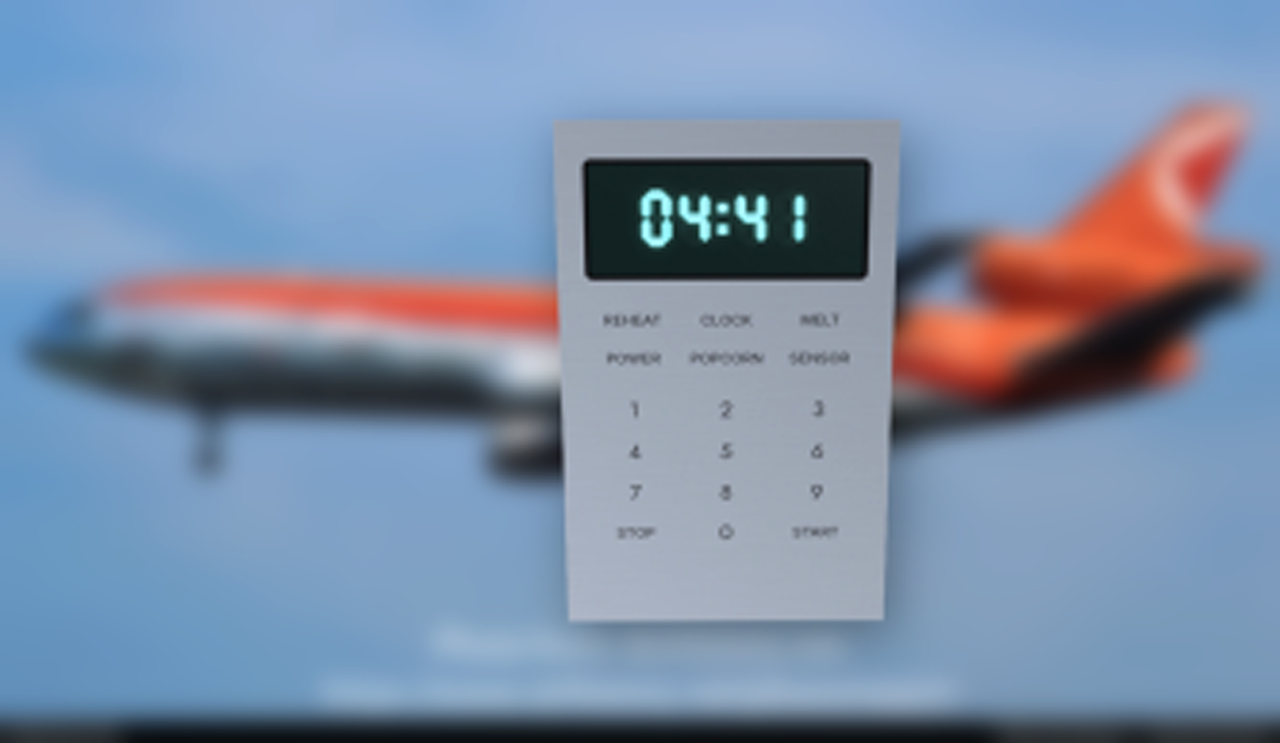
4.41
